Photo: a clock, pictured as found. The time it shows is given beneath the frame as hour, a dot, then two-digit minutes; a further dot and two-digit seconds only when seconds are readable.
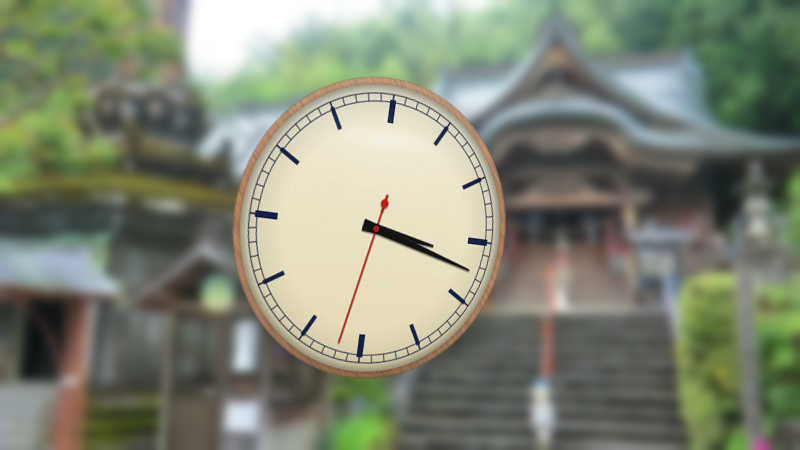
3.17.32
